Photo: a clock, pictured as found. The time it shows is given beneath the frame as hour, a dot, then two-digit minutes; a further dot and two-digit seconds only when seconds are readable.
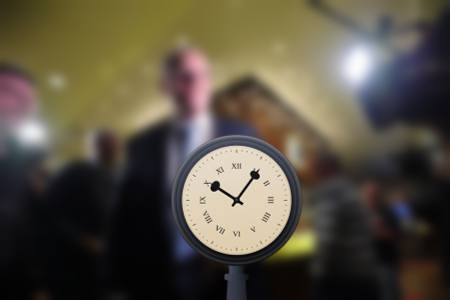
10.06
